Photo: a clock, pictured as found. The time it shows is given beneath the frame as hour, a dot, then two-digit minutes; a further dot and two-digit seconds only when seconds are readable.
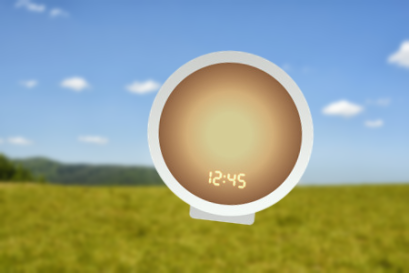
12.45
